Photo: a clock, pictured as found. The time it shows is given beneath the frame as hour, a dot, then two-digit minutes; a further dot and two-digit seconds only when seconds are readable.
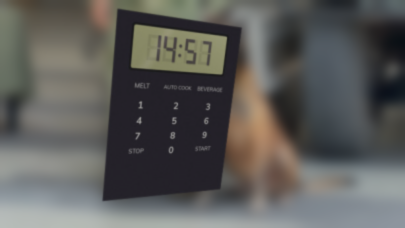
14.57
